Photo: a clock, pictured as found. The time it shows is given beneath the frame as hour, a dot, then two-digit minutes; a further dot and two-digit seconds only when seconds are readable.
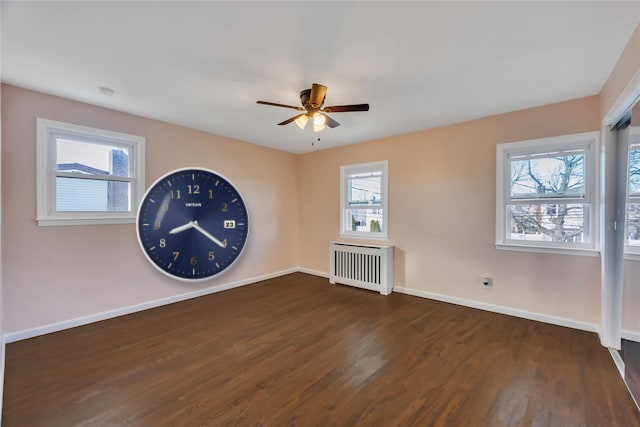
8.21
